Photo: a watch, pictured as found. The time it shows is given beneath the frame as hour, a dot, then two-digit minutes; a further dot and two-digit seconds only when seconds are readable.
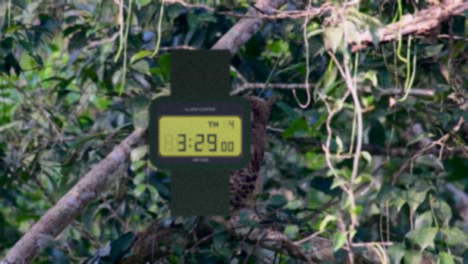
3.29
